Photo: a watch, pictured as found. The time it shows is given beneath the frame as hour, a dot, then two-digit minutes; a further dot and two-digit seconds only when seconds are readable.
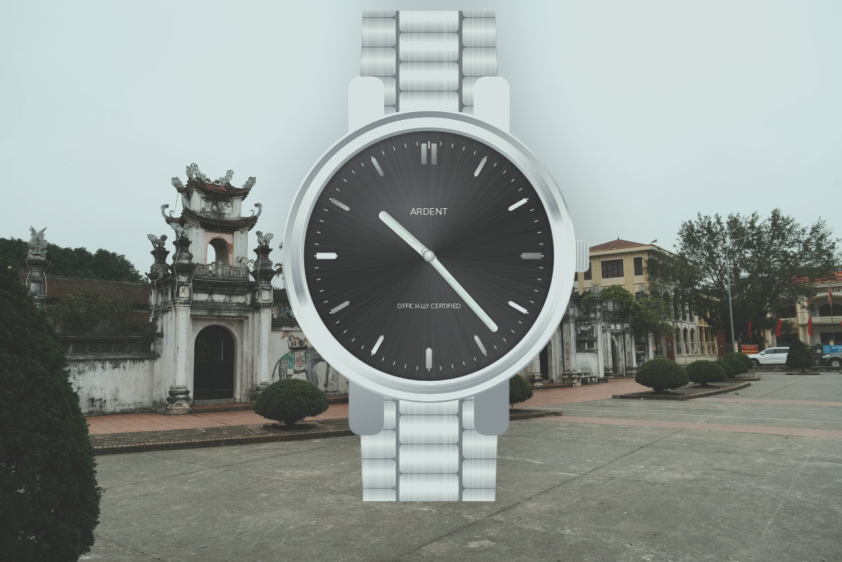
10.23
